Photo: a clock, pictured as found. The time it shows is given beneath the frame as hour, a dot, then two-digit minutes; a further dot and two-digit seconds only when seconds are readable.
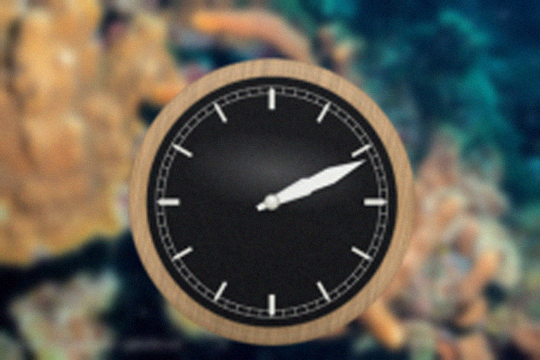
2.11
